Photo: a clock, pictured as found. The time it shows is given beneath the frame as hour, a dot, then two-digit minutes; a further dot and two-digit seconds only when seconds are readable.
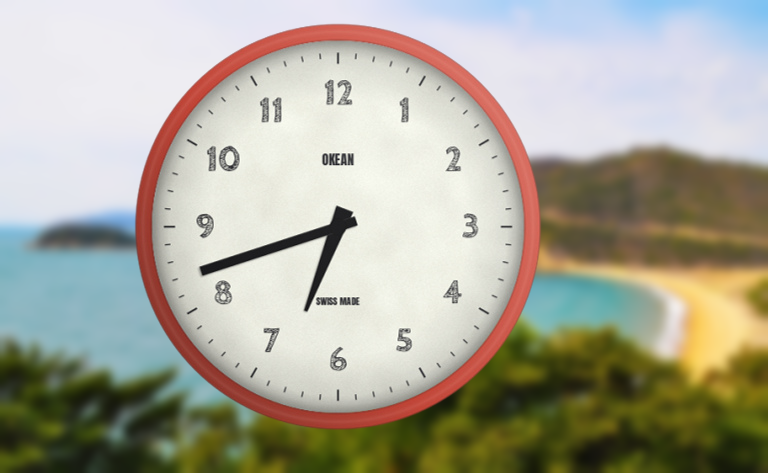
6.42
